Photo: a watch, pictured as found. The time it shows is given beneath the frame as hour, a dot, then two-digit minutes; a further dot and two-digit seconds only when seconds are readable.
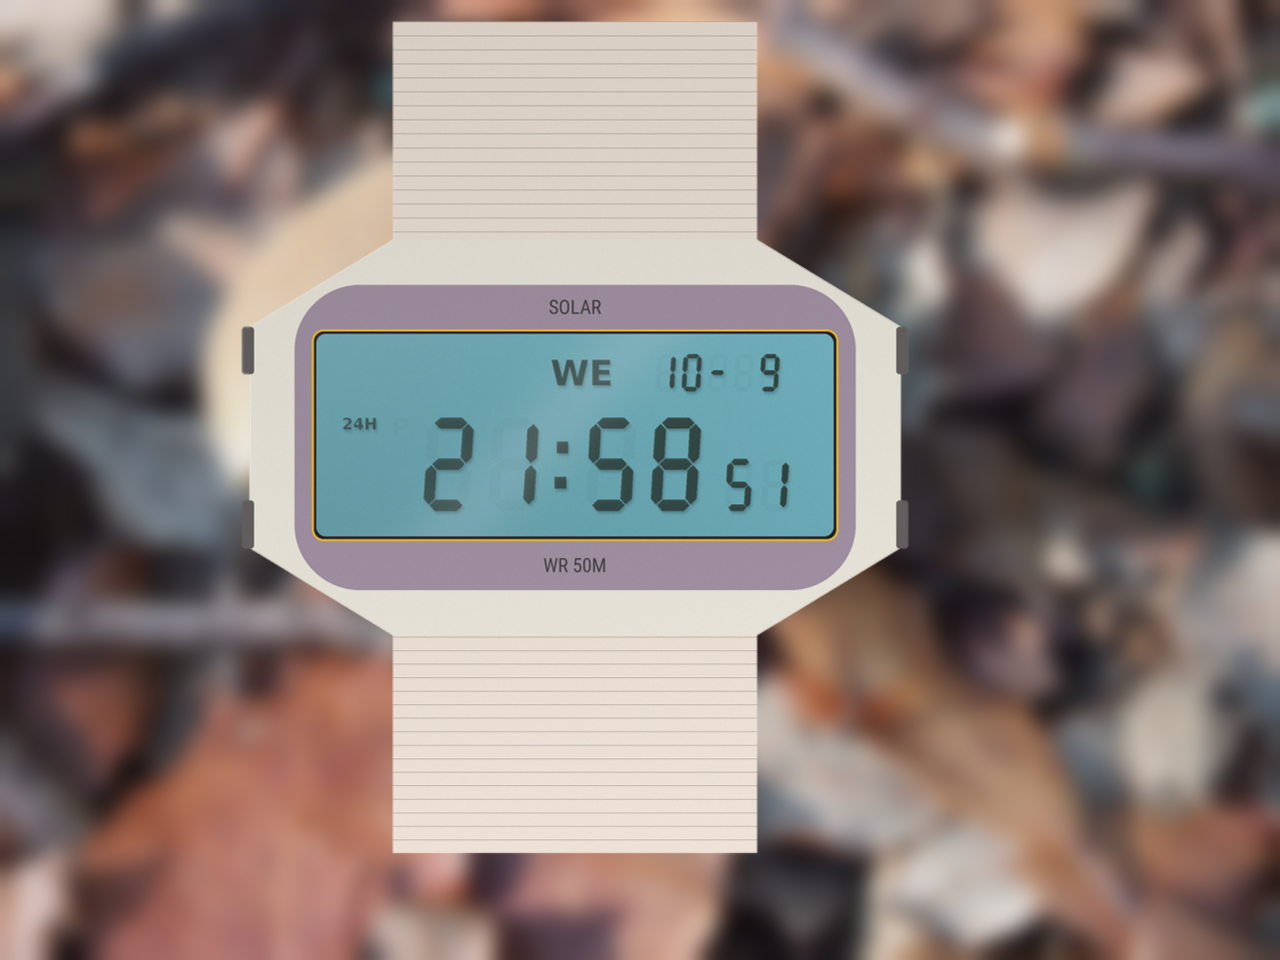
21.58.51
